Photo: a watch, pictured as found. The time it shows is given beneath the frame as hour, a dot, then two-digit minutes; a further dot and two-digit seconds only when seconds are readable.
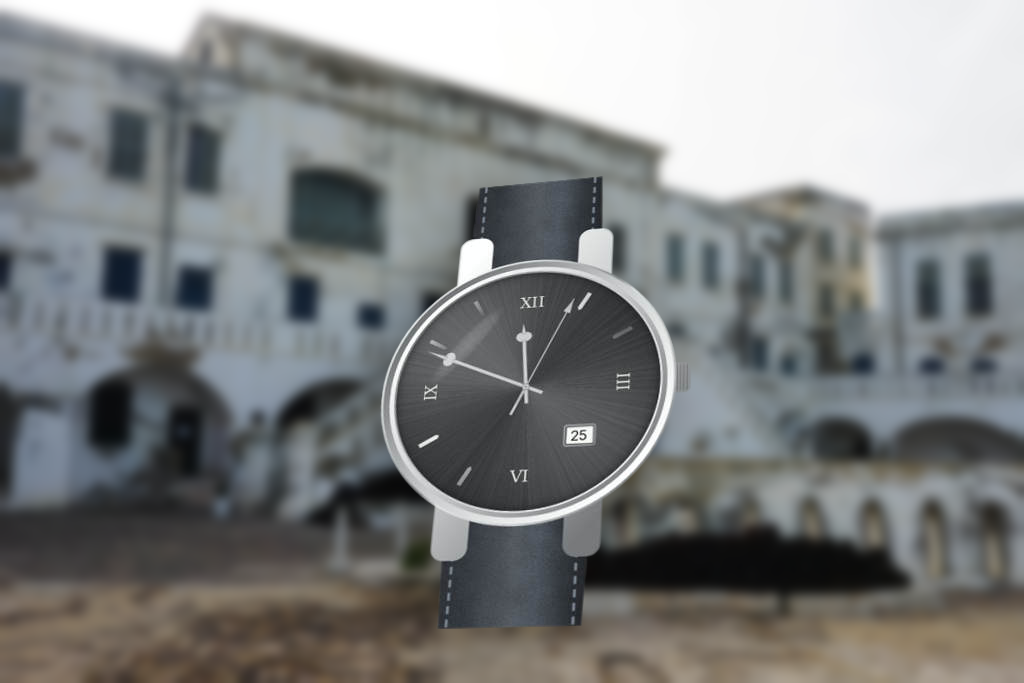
11.49.04
